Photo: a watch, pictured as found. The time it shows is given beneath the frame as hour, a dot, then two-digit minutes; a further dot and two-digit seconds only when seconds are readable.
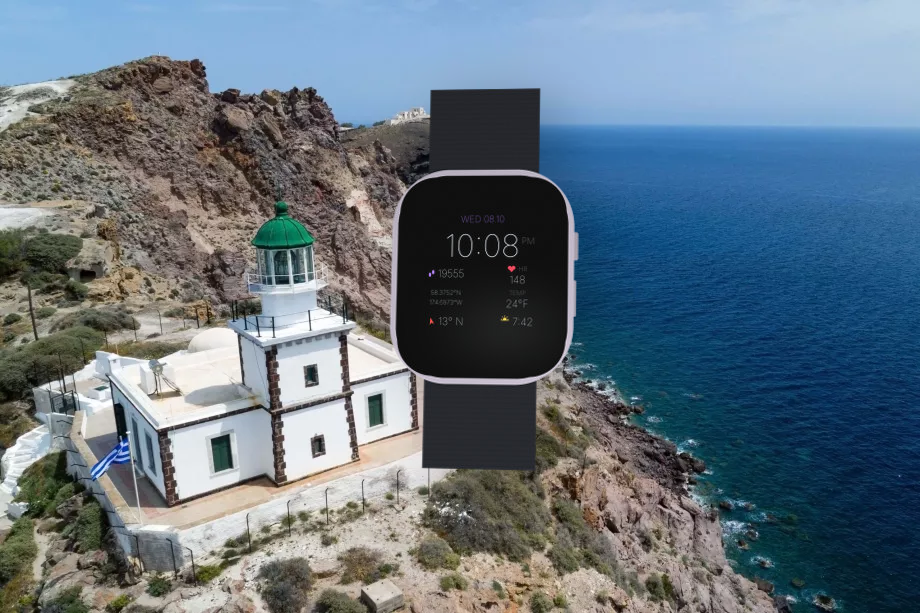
10.08
